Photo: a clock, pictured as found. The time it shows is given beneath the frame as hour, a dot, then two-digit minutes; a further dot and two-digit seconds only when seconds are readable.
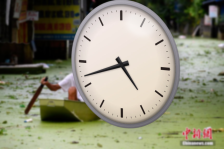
4.42
